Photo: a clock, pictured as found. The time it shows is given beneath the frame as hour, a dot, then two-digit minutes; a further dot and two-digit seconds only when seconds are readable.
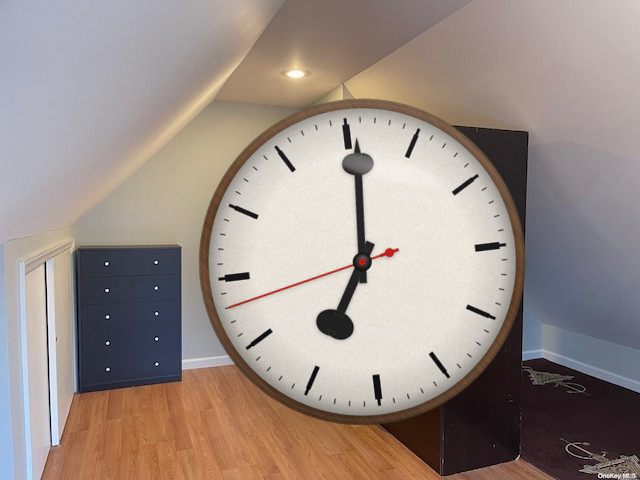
7.00.43
